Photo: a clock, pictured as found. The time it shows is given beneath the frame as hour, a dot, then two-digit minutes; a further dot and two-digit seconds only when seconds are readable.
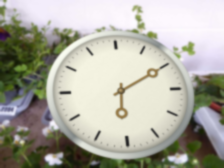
6.10
